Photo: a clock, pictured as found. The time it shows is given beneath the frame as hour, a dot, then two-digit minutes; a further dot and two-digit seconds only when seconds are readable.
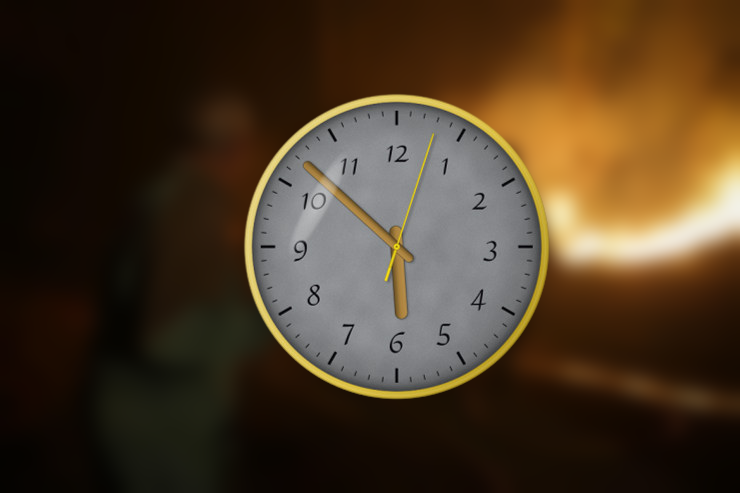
5.52.03
